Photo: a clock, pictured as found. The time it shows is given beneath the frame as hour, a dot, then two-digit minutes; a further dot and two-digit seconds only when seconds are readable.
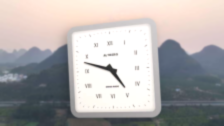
4.48
